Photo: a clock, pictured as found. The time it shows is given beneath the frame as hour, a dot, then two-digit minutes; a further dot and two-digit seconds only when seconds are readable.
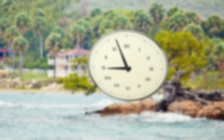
8.57
